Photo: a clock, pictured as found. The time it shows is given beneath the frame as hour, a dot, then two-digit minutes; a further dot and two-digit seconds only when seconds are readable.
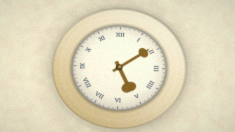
5.09
